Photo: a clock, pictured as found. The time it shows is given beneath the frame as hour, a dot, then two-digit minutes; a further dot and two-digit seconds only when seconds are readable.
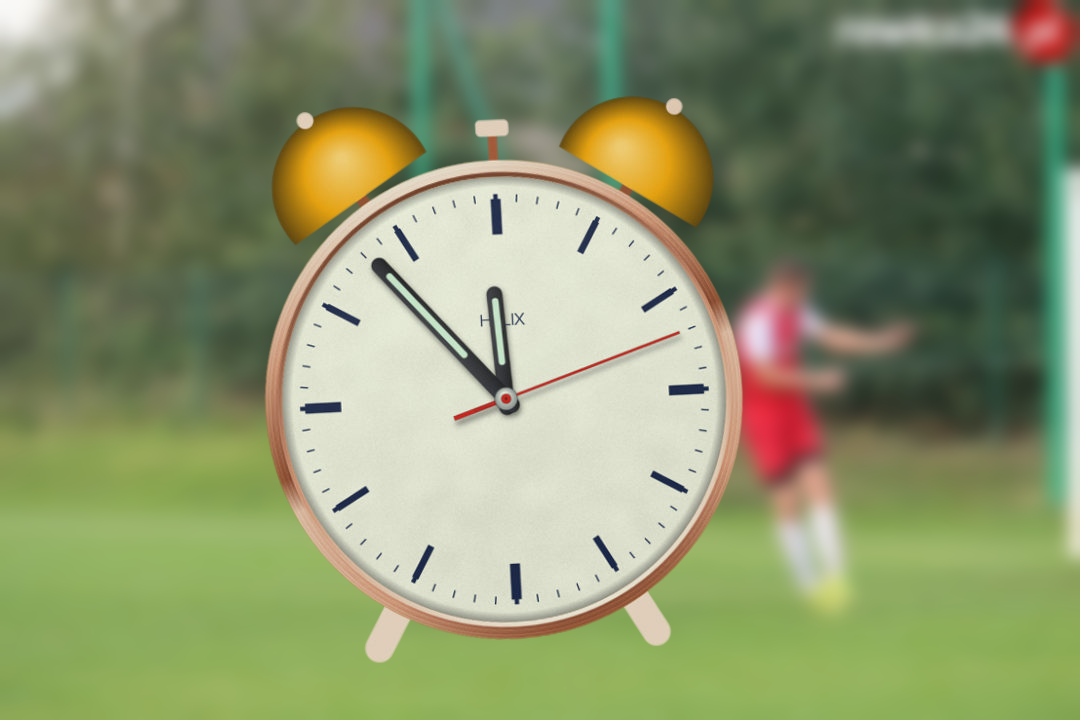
11.53.12
